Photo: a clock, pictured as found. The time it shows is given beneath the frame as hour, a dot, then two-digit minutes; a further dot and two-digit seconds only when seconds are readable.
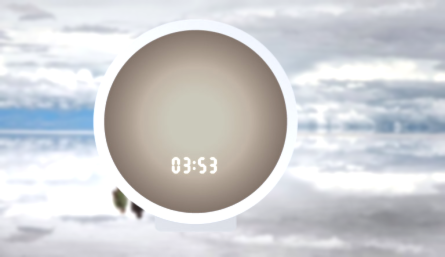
3.53
